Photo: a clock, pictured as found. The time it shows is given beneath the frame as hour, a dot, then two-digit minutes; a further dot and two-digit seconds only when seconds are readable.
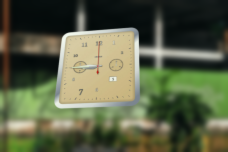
8.45
